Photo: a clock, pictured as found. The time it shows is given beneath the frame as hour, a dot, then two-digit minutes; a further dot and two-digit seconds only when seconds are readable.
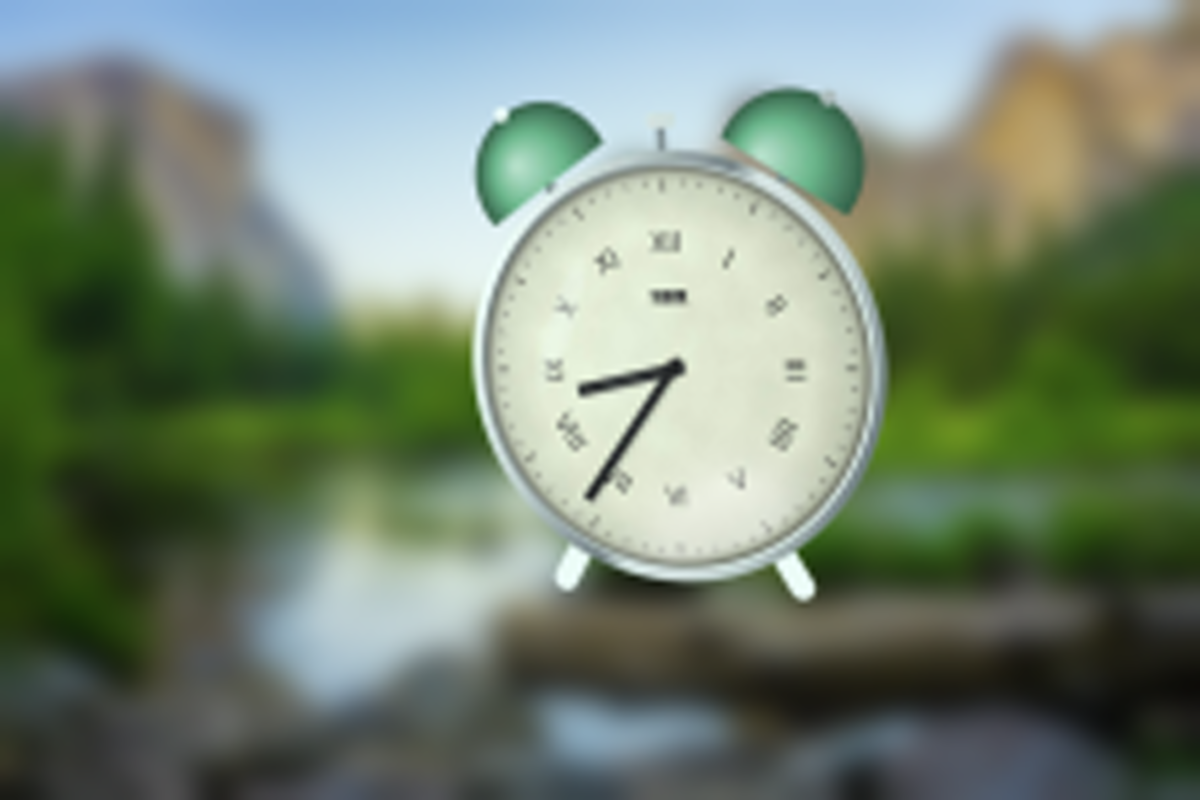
8.36
